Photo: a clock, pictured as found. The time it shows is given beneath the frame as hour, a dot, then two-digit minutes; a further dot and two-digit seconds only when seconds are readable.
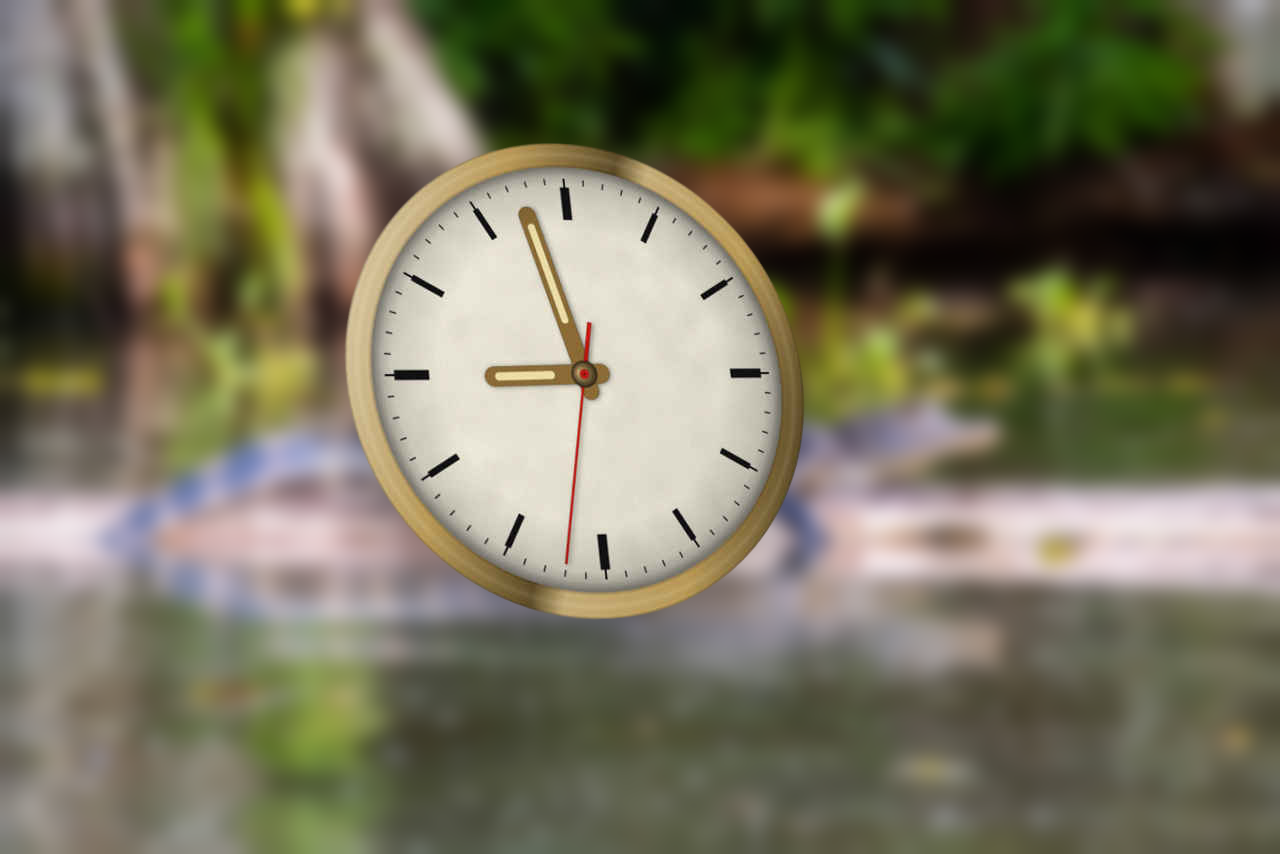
8.57.32
